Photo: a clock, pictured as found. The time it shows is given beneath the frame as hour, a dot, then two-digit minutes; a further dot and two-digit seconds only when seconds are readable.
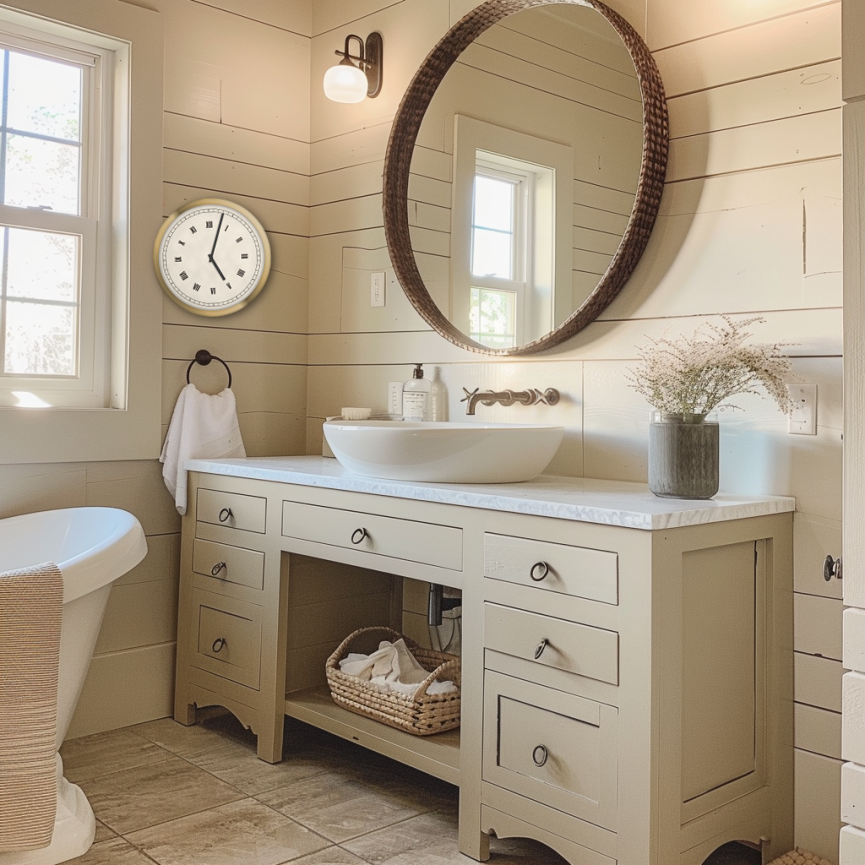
5.03
